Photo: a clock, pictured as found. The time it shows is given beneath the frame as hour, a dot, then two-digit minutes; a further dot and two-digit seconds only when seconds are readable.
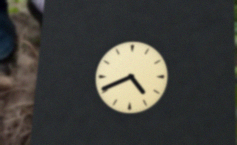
4.41
